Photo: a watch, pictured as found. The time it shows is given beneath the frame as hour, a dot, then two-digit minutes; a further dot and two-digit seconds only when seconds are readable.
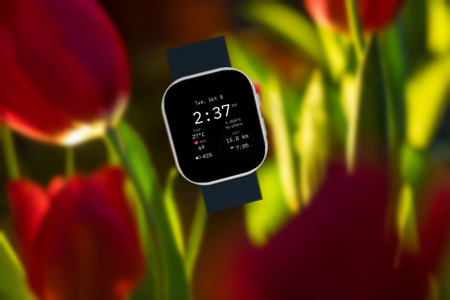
2.37
